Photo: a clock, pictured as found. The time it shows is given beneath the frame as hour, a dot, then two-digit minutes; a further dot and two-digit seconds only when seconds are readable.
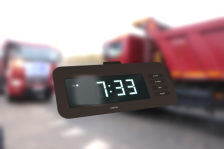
7.33
